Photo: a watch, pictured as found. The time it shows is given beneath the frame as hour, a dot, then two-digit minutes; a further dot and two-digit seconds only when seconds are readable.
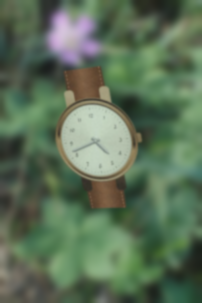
4.42
